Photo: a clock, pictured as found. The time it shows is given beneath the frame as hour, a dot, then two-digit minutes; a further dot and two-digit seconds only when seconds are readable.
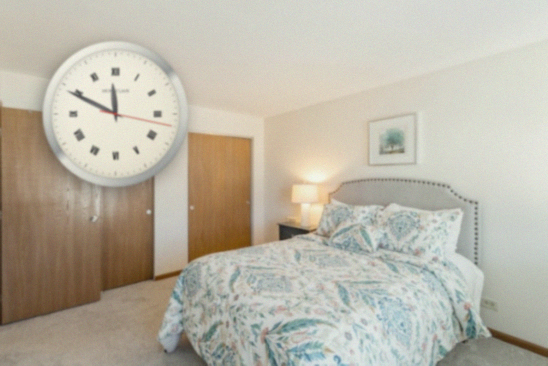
11.49.17
